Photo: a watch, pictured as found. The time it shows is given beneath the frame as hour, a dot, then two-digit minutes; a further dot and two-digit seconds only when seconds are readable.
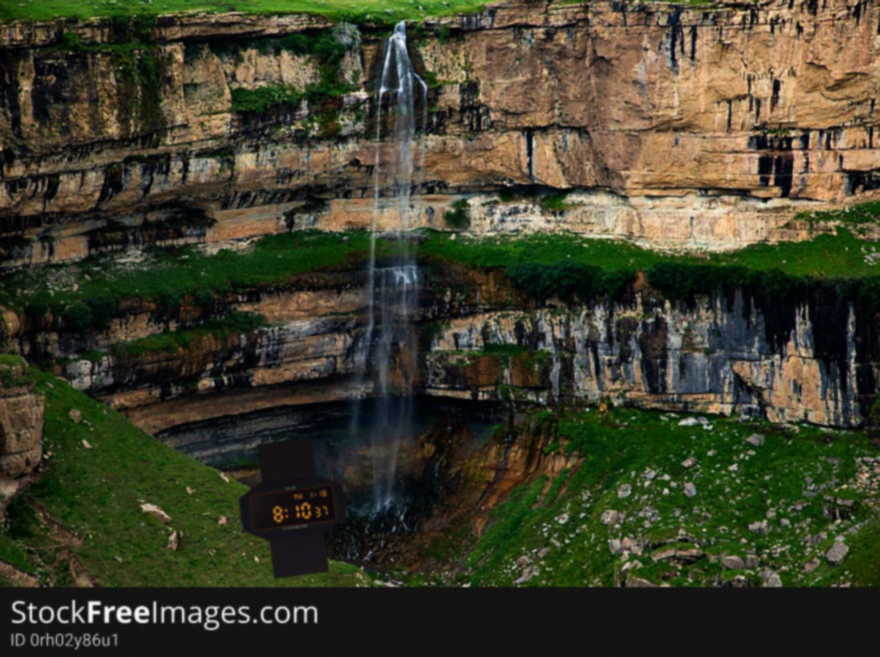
8.10
